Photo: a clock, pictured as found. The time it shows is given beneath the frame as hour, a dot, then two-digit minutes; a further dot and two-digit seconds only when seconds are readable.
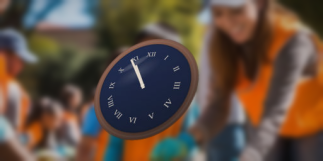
10.54
